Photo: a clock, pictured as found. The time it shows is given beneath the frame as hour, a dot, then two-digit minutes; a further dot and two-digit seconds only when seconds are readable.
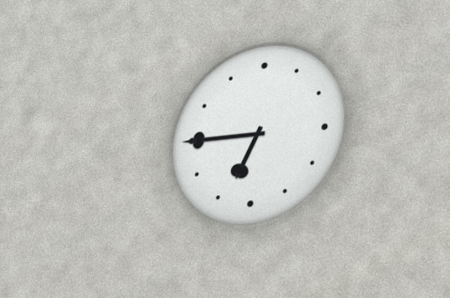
6.45
